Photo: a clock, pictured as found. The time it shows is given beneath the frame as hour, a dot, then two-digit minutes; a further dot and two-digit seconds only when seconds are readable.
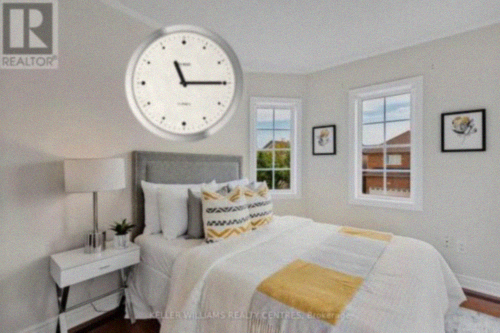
11.15
